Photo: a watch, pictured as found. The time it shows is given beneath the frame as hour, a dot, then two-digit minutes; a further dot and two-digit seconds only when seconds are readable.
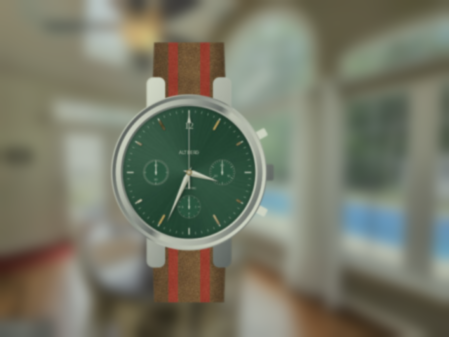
3.34
